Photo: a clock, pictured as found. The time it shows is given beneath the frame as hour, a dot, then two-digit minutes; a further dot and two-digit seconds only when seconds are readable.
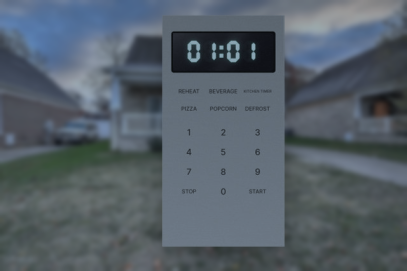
1.01
